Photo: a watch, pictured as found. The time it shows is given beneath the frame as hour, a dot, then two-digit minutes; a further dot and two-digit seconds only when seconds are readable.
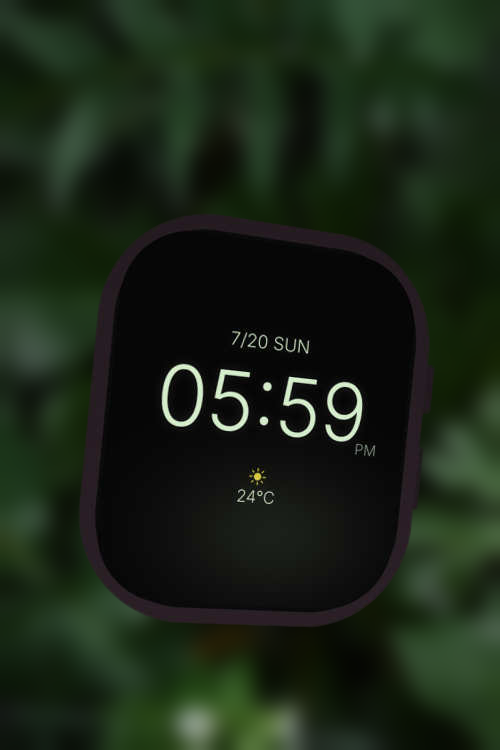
5.59
